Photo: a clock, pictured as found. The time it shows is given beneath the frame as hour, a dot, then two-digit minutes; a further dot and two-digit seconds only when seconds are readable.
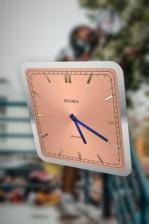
5.20
